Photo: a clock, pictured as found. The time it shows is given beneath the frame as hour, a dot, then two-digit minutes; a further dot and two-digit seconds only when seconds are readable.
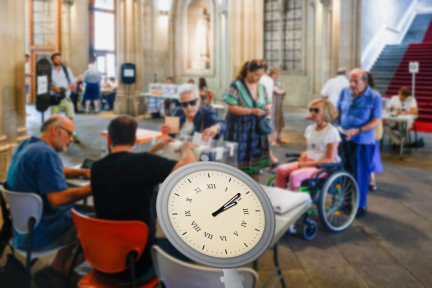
2.09
